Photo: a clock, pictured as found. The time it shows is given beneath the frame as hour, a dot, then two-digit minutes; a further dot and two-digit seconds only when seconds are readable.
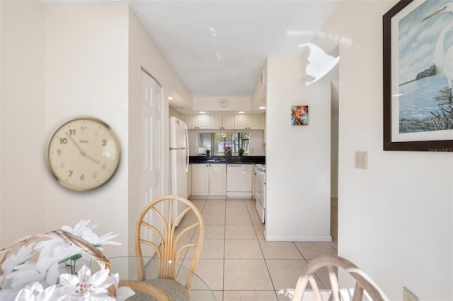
3.53
